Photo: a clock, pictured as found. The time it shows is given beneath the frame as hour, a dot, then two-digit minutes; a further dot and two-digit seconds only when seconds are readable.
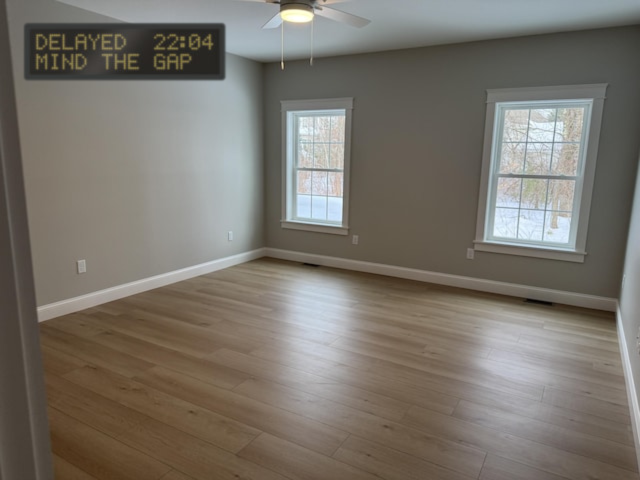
22.04
